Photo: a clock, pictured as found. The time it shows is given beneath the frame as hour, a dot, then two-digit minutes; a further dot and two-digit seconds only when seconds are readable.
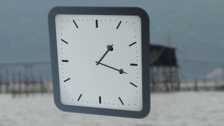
1.18
